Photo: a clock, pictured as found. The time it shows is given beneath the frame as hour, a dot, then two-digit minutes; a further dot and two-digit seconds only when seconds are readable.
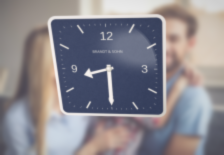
8.30
